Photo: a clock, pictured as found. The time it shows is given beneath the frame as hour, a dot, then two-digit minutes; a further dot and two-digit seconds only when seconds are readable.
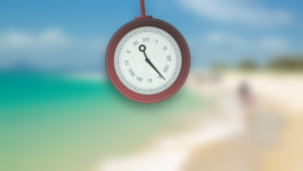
11.24
